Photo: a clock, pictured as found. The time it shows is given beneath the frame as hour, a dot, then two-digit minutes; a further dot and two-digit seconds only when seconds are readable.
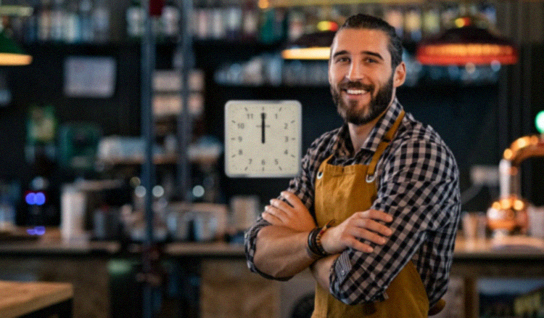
12.00
